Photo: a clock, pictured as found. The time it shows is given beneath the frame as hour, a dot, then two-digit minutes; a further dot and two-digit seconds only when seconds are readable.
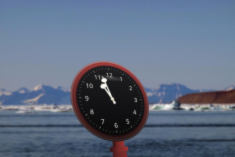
10.57
